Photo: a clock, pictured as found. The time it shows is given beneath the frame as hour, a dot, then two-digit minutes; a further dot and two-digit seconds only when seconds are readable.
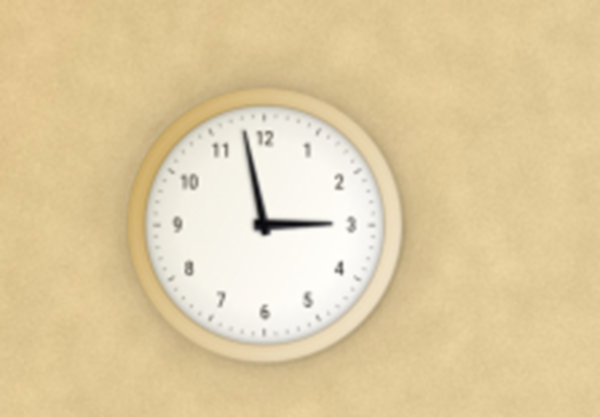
2.58
